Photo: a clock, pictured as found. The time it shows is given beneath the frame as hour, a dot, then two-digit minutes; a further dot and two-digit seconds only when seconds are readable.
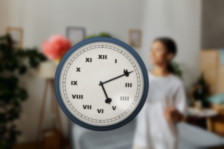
5.11
